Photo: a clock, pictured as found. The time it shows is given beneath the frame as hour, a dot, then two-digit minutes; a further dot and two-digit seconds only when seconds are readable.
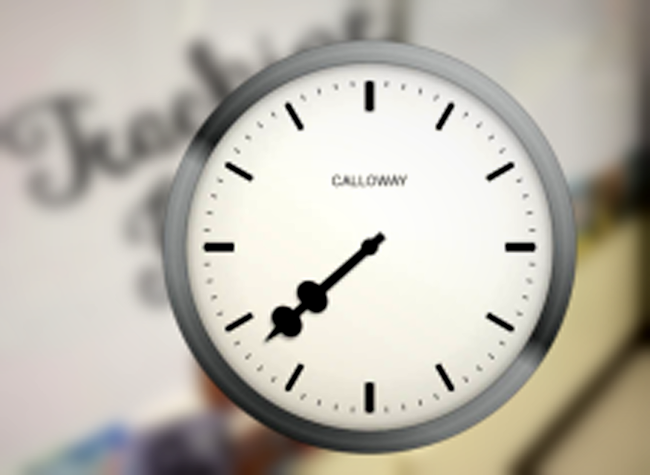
7.38
